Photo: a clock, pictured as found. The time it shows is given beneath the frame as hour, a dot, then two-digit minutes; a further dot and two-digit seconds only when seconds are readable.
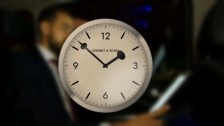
1.52
